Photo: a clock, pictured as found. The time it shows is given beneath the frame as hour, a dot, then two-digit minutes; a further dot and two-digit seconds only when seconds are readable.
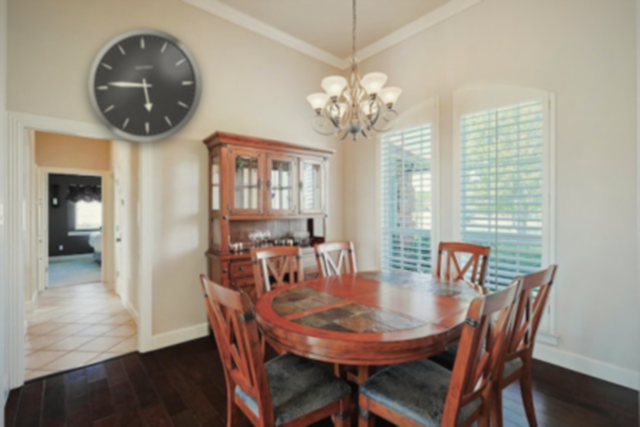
5.46
